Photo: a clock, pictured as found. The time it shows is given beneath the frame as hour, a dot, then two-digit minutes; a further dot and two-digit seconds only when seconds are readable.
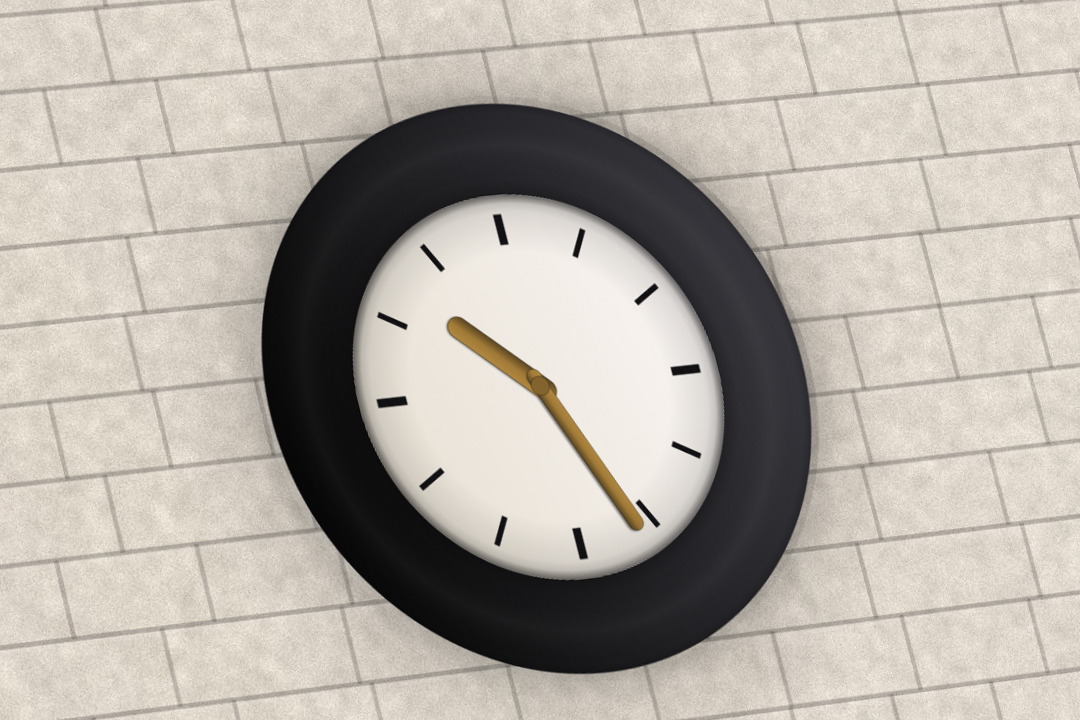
10.26
